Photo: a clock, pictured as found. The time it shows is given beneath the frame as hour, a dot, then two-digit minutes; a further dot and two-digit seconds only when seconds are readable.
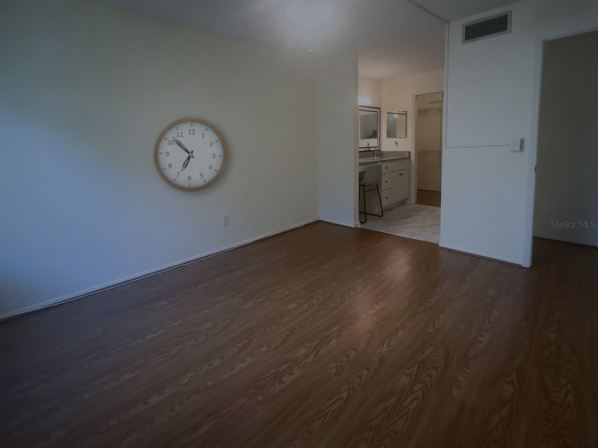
6.52
